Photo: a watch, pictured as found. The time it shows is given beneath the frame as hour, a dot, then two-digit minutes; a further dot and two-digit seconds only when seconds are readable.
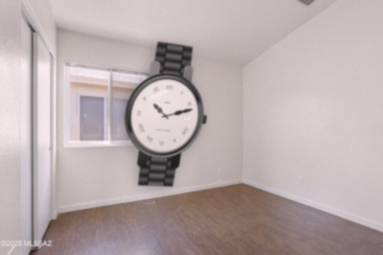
10.12
